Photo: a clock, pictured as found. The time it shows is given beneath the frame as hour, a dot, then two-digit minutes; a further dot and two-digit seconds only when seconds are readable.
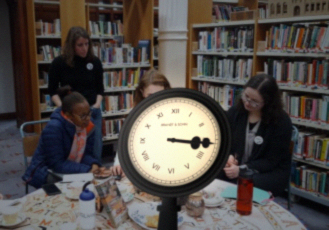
3.16
